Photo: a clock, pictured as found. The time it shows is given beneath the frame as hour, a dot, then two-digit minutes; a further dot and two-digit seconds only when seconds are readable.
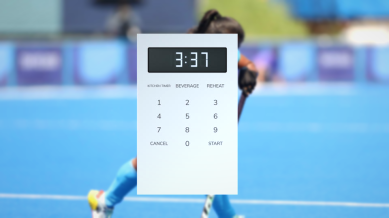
3.37
